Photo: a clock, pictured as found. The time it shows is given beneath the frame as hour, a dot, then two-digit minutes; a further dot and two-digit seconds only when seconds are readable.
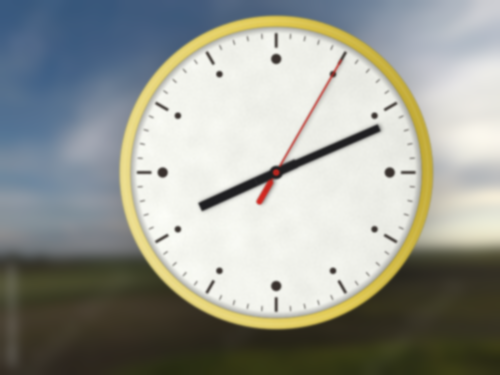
8.11.05
